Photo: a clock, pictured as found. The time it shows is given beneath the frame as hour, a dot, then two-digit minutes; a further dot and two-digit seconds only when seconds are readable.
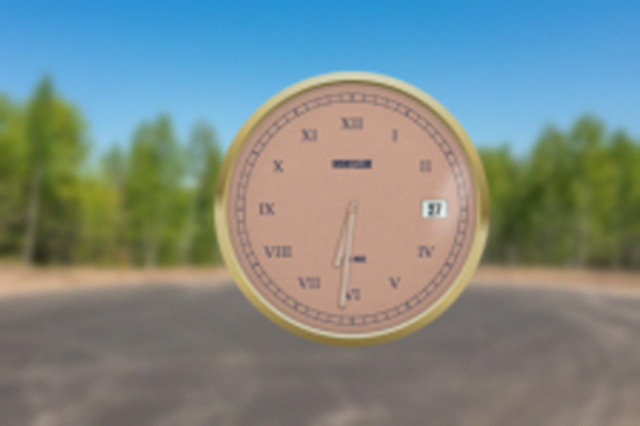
6.31
